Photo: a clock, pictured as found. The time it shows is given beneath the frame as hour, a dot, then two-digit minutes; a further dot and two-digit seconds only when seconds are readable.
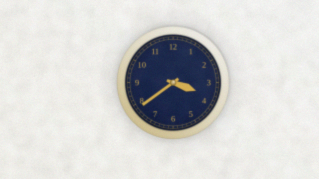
3.39
